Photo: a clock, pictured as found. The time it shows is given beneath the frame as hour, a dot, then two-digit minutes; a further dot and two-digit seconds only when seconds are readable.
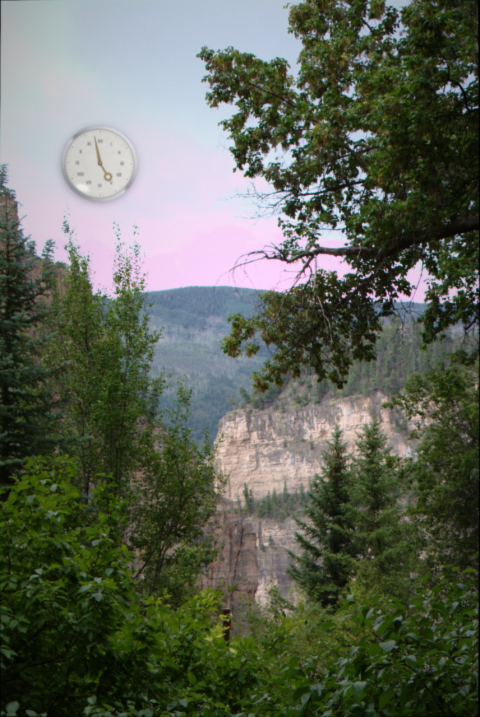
4.58
